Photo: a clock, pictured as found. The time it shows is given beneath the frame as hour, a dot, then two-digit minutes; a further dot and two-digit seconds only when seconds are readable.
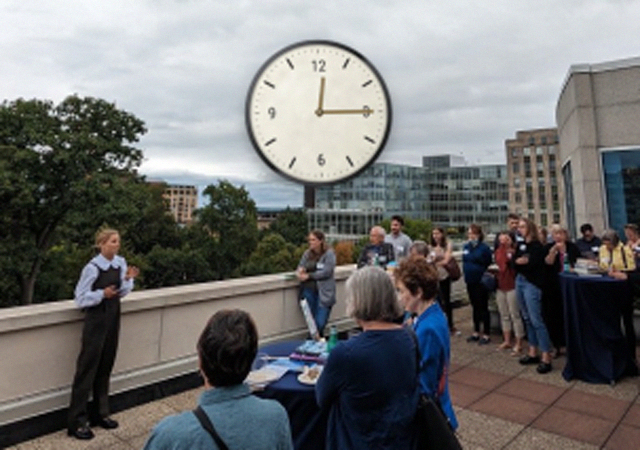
12.15
